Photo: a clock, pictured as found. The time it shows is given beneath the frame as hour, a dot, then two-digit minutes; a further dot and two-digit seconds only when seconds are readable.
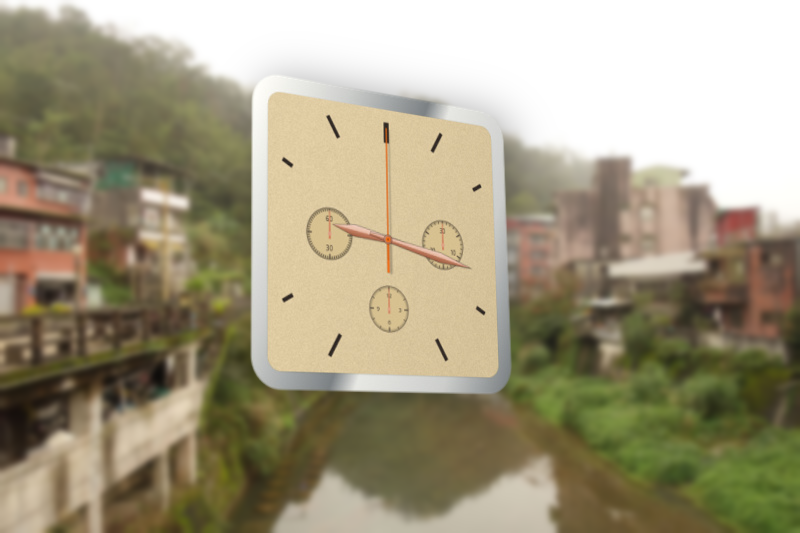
9.17
